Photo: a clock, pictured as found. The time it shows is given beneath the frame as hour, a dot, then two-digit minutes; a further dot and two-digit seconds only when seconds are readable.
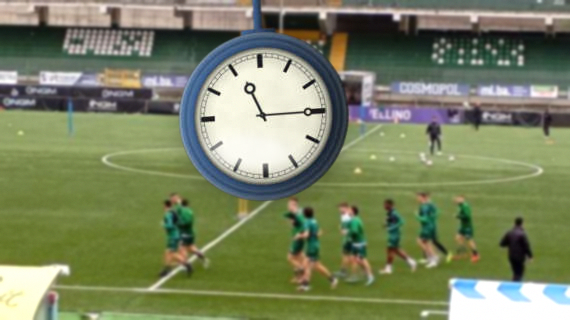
11.15
